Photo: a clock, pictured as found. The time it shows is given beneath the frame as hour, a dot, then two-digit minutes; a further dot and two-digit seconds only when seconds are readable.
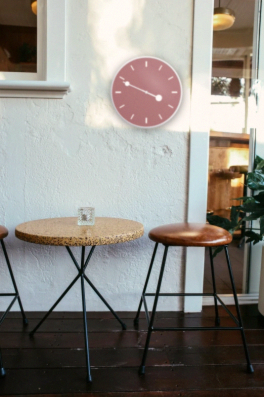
3.49
